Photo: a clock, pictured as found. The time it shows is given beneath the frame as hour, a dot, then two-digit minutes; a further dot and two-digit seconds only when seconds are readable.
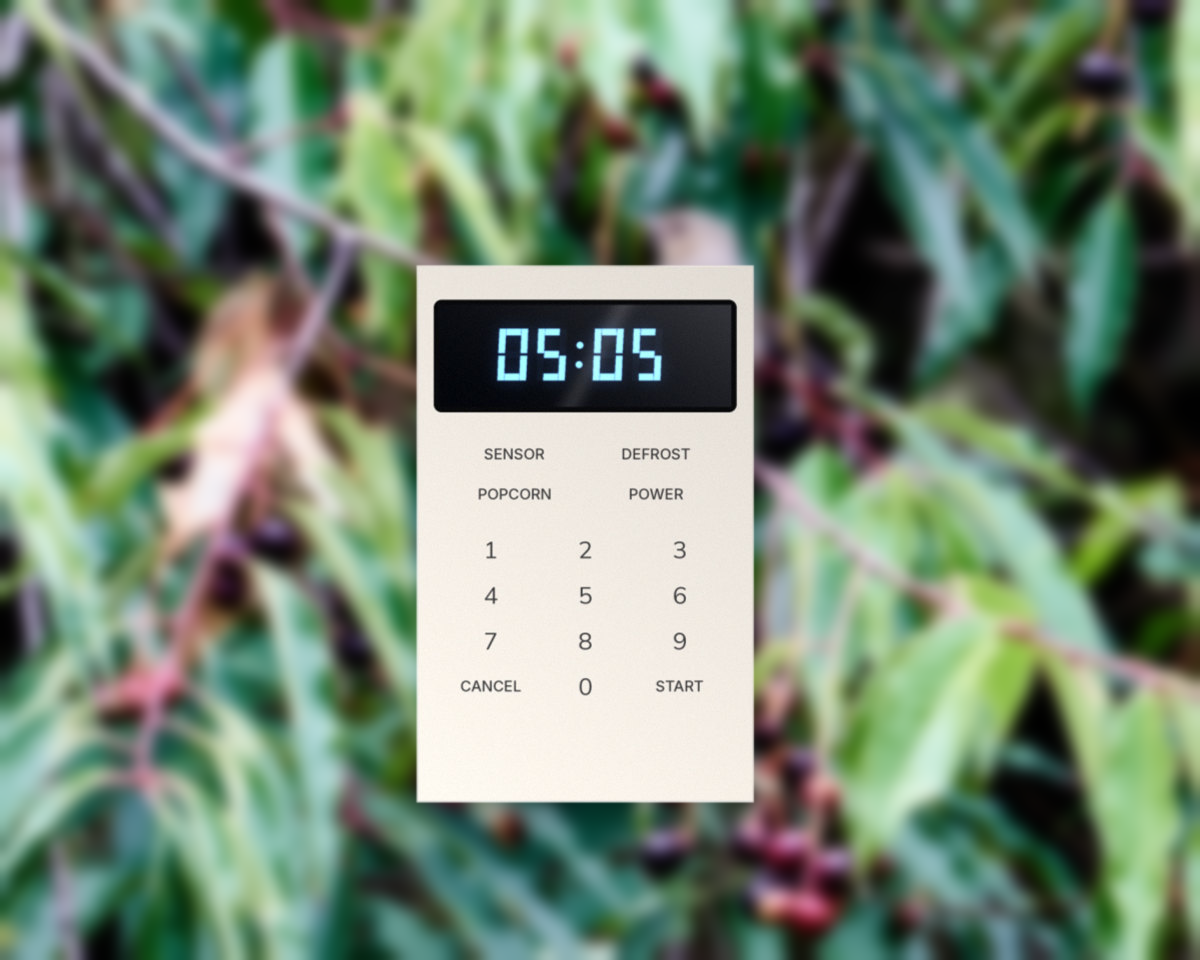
5.05
